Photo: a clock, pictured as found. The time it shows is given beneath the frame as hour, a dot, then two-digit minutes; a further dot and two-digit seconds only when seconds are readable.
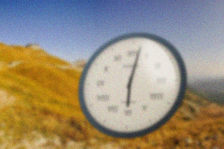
6.02
